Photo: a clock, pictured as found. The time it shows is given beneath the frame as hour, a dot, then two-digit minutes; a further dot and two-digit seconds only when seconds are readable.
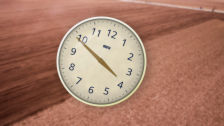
3.49
